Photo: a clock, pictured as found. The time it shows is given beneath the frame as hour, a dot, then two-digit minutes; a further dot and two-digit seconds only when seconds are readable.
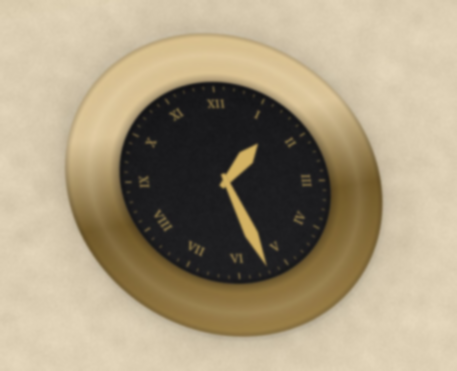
1.27
